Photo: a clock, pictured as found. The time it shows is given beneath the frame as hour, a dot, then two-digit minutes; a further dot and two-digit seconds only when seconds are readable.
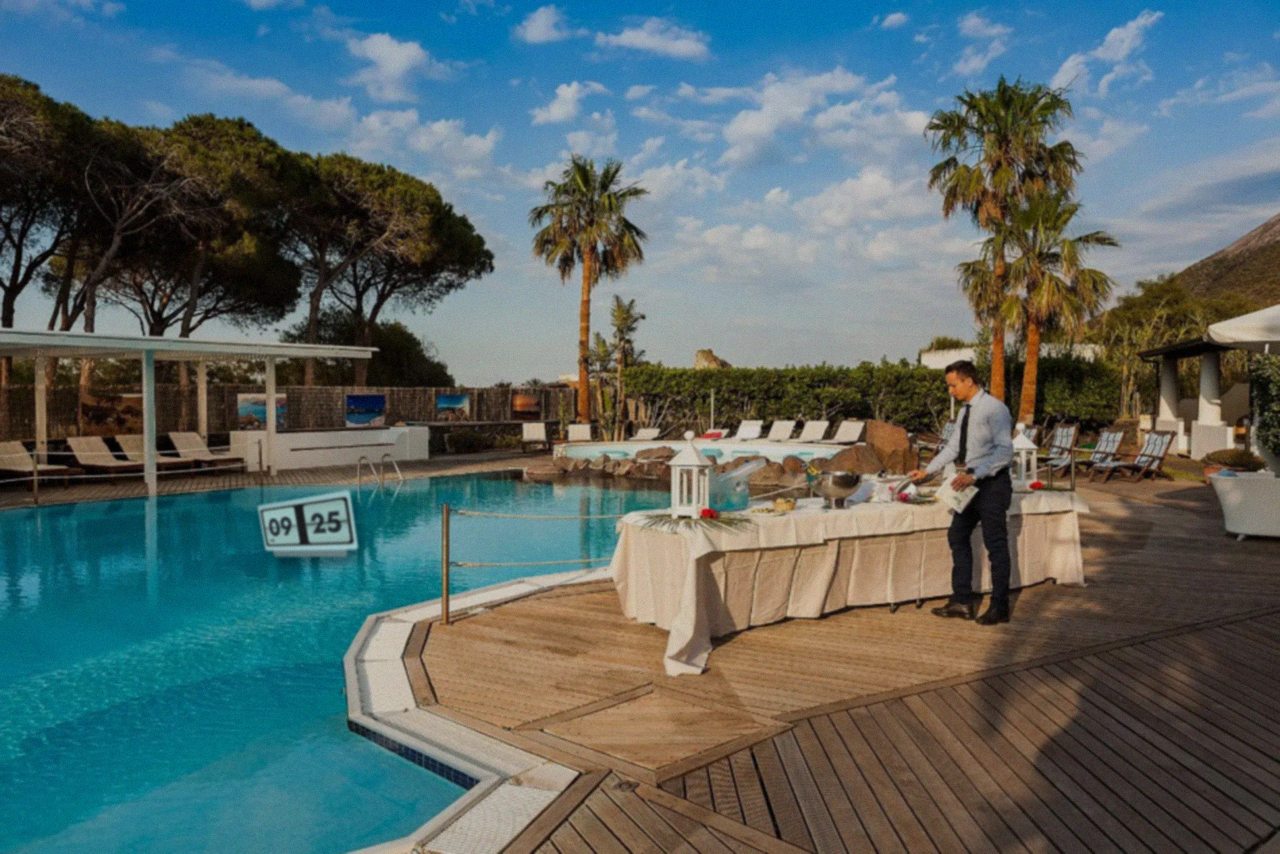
9.25
